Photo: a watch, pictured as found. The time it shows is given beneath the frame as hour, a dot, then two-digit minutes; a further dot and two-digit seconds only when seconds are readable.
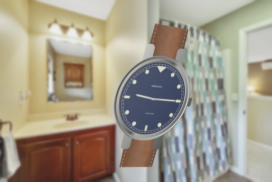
9.15
